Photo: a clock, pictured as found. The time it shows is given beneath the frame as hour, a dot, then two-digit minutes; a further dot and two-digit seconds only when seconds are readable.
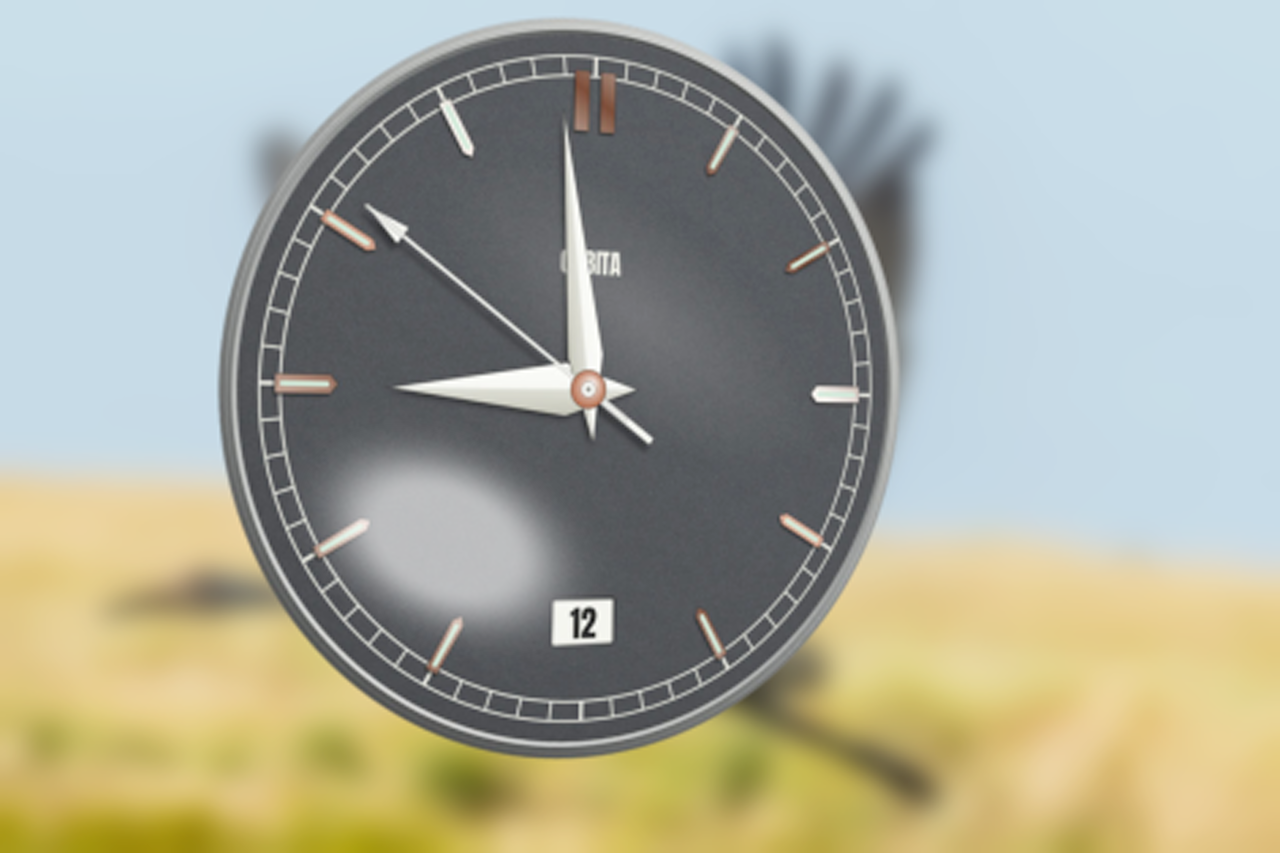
8.58.51
